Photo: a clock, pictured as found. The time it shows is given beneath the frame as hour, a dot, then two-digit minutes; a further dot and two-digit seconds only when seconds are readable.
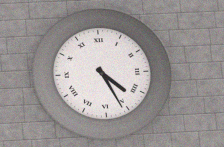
4.26
